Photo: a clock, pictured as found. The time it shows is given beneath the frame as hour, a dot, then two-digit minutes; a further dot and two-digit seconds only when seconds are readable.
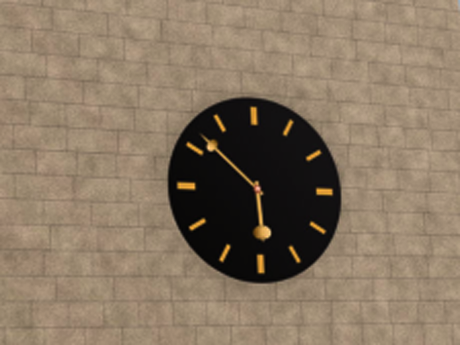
5.52
